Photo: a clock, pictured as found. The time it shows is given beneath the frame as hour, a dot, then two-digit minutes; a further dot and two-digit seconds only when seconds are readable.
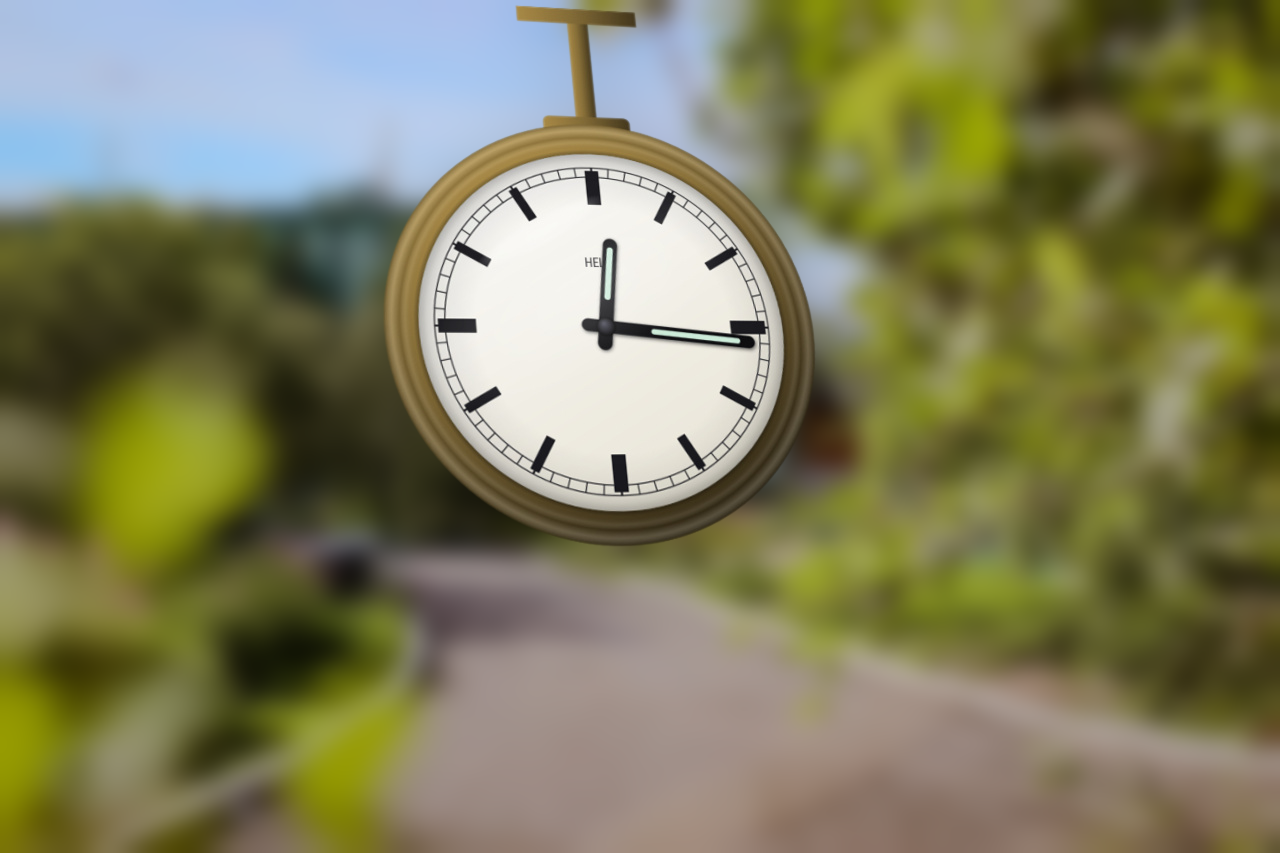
12.16
